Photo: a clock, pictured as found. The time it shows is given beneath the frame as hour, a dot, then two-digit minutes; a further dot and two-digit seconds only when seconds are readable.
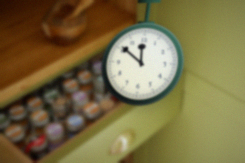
11.51
